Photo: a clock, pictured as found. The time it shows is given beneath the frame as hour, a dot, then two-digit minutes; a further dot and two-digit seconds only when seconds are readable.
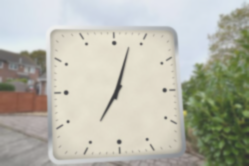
7.03
